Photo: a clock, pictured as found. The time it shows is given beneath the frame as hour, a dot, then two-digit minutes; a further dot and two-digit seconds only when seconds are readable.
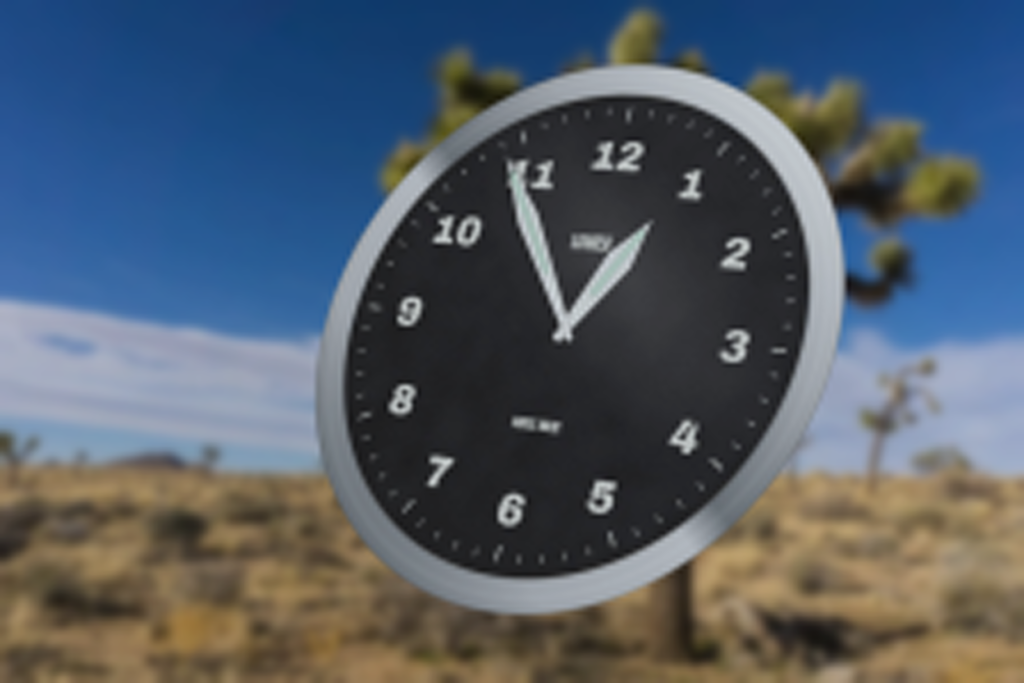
12.54
